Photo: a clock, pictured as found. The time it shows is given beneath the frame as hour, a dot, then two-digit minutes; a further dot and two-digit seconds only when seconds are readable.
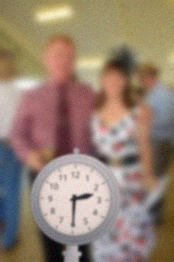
2.30
